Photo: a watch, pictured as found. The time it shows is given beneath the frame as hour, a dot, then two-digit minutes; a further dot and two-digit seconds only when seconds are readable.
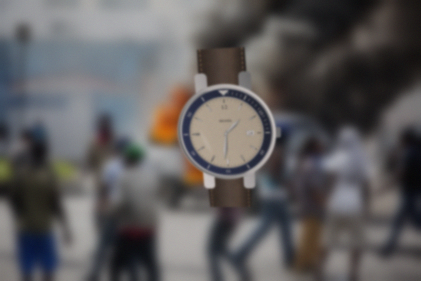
1.31
